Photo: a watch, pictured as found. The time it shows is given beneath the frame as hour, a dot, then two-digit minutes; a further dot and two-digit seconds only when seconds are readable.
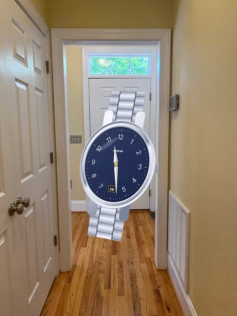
11.28
